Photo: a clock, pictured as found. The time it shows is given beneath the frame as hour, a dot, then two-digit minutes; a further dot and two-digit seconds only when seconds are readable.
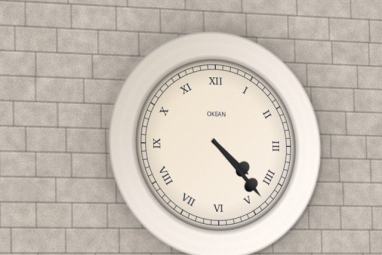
4.23
